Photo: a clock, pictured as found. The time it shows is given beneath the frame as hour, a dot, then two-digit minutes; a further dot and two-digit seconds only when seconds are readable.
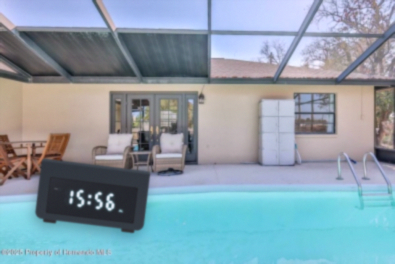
15.56
